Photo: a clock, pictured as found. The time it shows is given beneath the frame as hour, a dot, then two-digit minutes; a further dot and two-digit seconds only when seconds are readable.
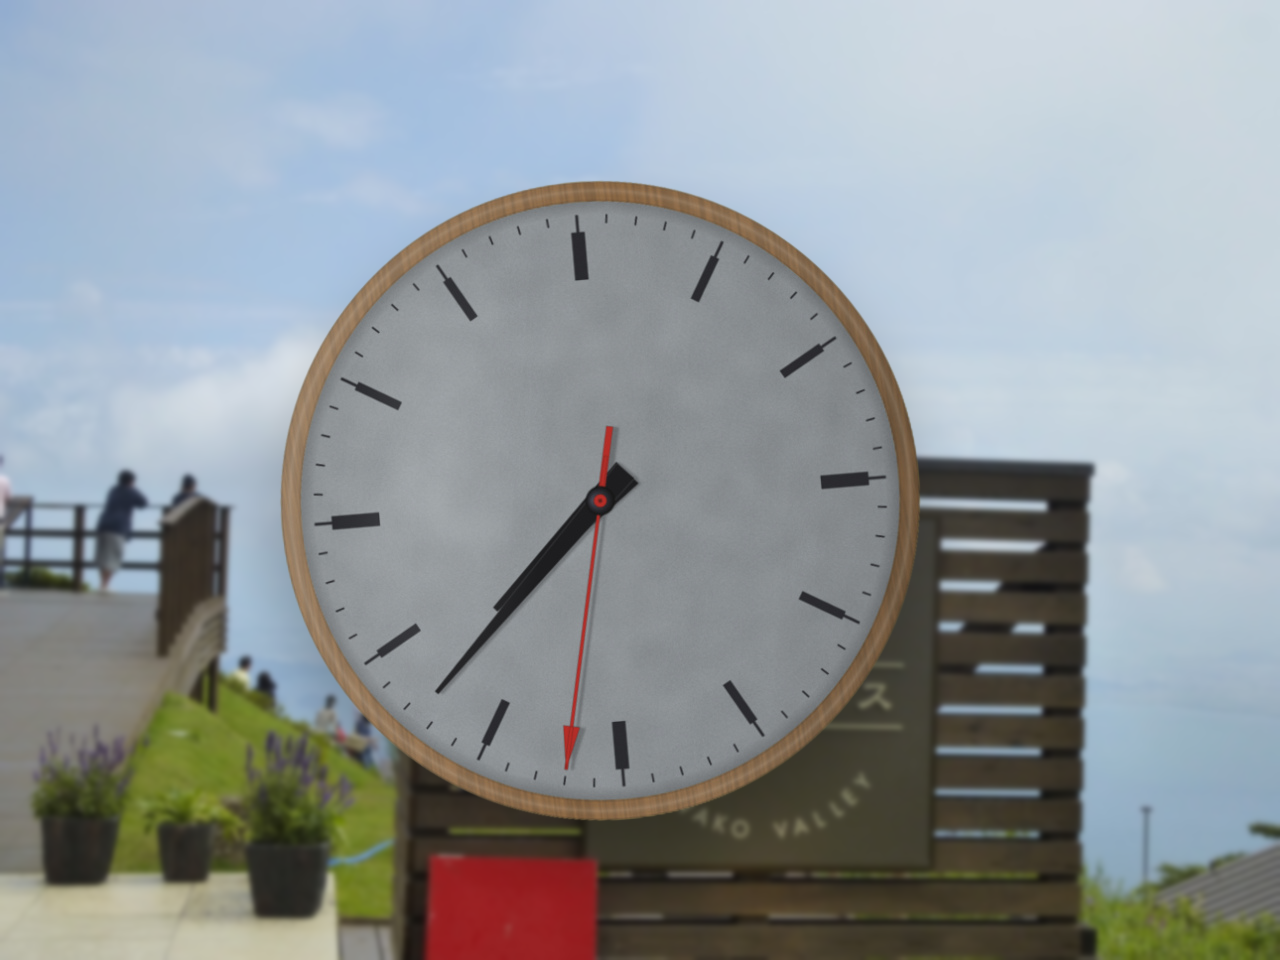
7.37.32
